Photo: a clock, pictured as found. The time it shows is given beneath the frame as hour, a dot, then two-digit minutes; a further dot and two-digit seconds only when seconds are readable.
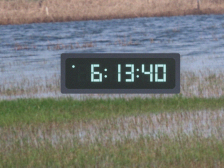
6.13.40
